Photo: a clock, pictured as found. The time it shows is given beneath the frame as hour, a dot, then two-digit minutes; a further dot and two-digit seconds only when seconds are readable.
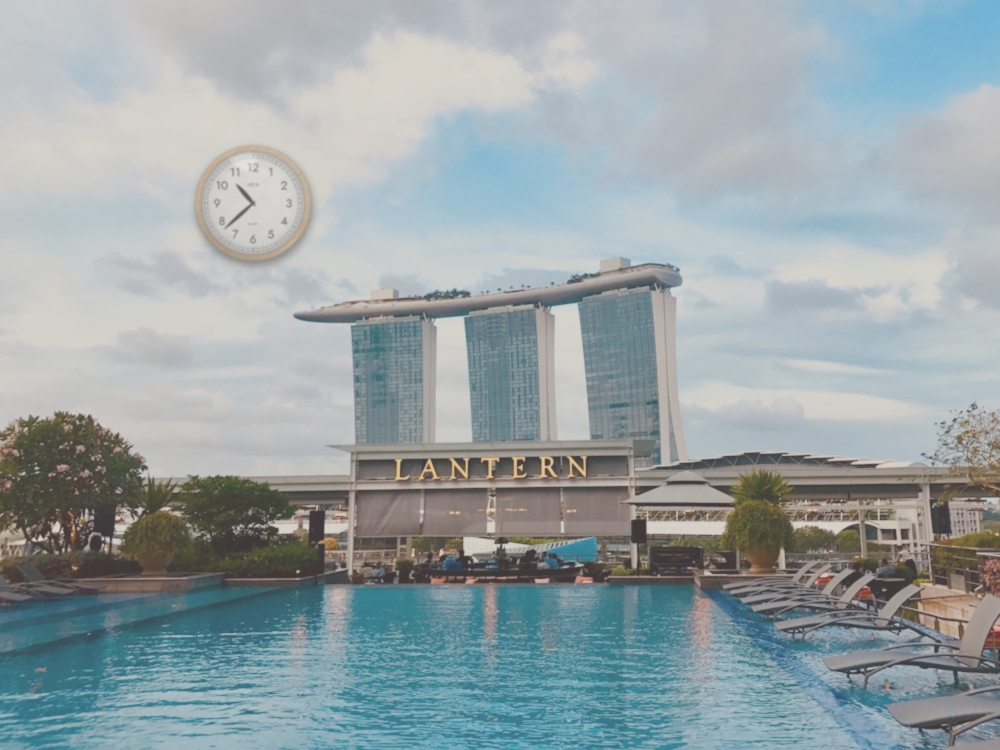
10.38
